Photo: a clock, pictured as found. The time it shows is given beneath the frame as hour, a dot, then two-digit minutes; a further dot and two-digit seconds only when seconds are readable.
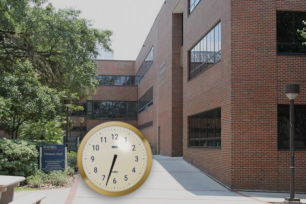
6.33
